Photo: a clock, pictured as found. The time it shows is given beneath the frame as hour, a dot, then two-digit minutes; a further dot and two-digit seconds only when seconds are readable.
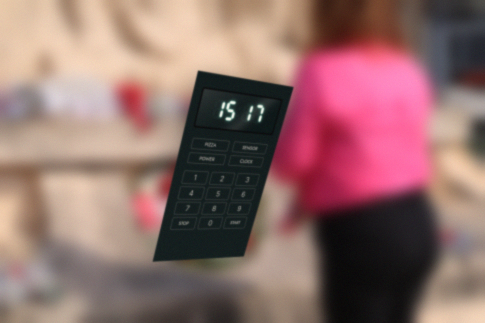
15.17
